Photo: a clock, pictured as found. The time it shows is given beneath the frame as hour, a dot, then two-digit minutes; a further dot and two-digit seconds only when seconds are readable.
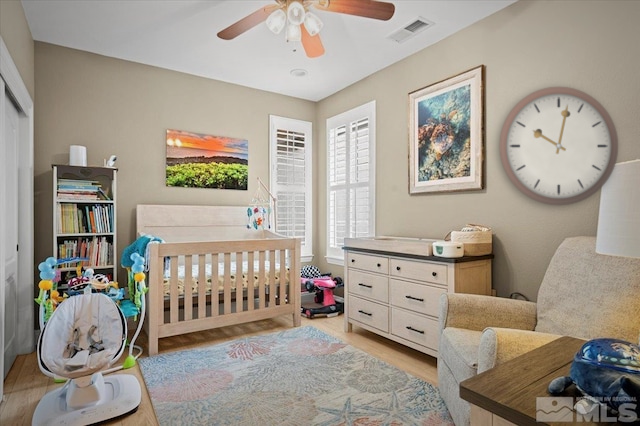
10.02
